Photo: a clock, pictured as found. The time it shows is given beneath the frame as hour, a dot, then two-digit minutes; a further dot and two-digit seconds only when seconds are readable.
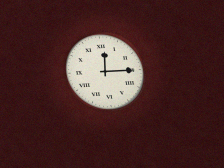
12.15
